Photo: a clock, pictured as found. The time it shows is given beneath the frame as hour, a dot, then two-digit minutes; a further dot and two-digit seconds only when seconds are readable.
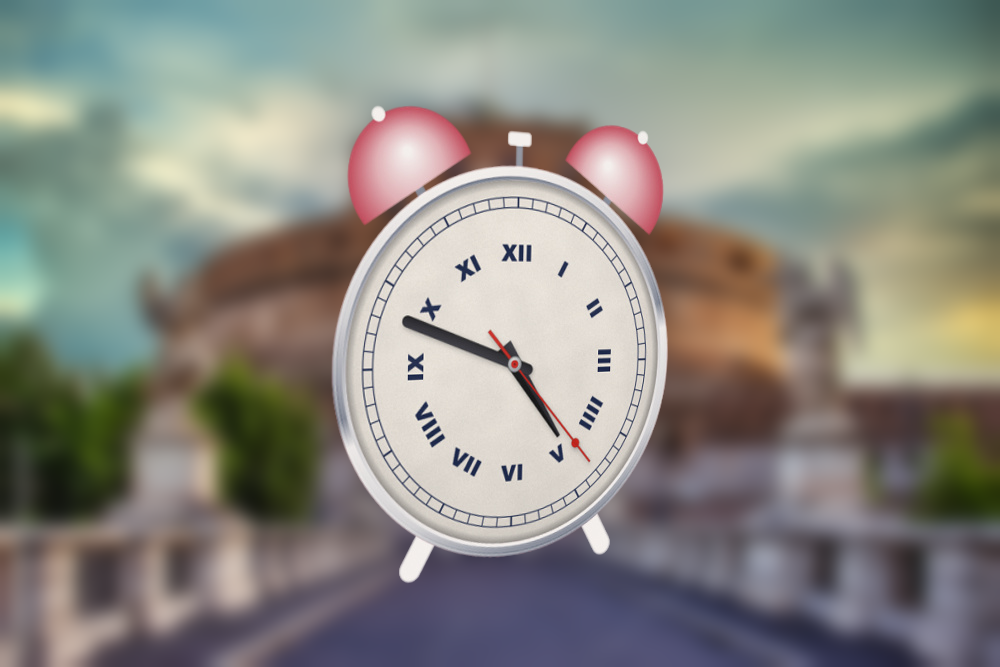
4.48.23
